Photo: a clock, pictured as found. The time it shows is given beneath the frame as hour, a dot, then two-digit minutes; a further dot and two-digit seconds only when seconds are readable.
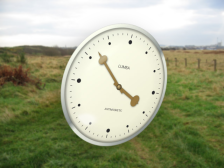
3.52
